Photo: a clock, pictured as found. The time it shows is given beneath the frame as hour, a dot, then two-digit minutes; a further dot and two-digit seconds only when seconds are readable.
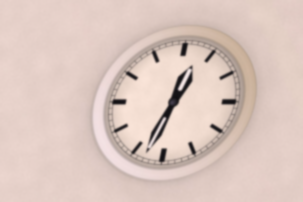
12.33
